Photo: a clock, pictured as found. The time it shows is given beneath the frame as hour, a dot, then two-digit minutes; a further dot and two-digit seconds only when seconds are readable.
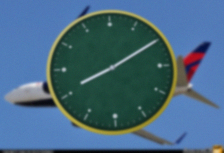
8.10
